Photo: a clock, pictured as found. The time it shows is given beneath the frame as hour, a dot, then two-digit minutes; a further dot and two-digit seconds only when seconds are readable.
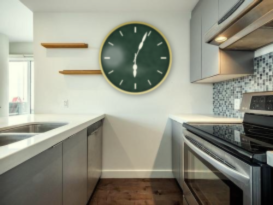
6.04
